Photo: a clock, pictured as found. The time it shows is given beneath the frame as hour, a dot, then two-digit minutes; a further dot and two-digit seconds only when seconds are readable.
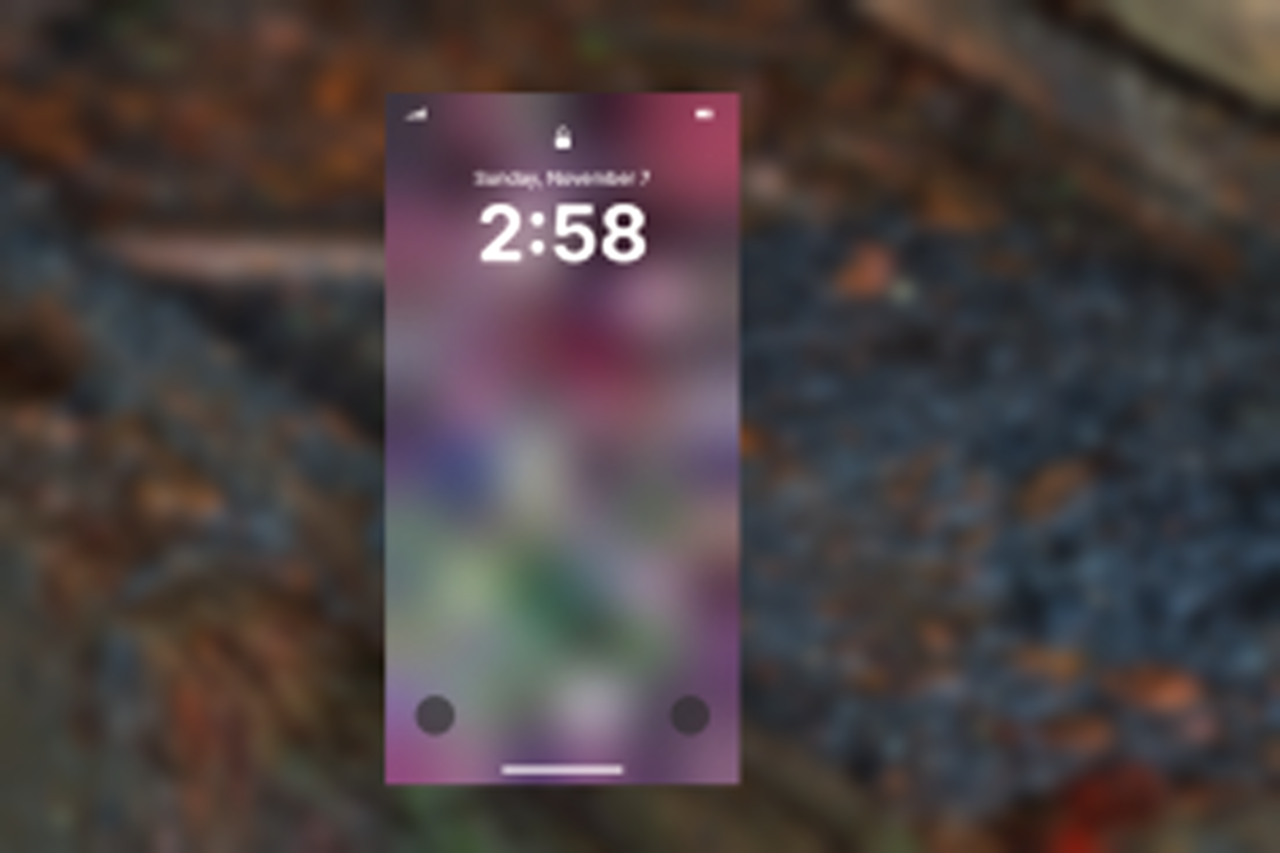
2.58
